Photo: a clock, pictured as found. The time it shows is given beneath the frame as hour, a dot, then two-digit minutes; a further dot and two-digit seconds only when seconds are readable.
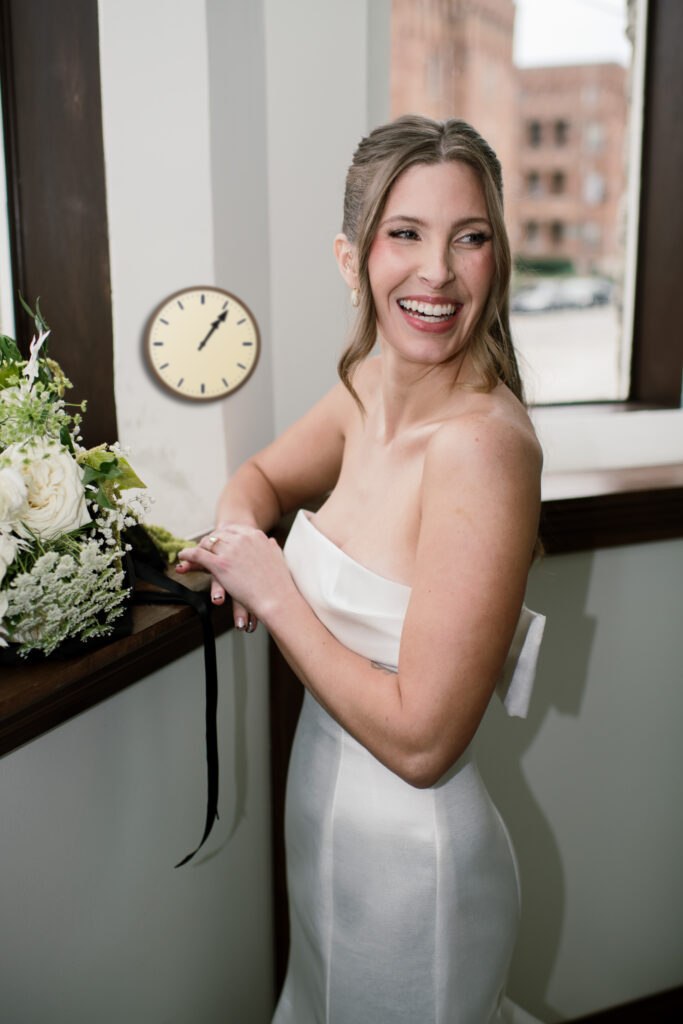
1.06
